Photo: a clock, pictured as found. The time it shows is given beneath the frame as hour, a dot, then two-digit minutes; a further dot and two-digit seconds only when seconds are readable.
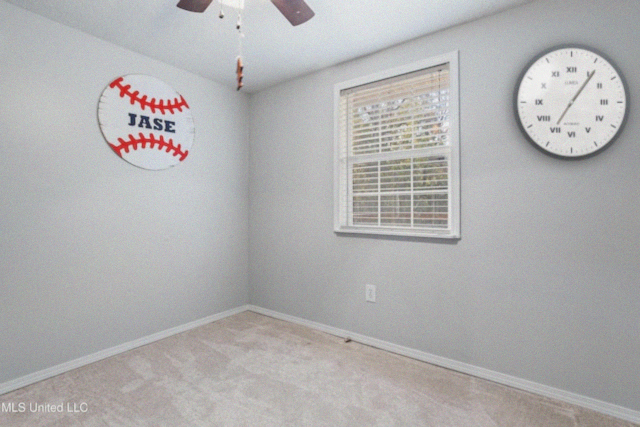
7.06
